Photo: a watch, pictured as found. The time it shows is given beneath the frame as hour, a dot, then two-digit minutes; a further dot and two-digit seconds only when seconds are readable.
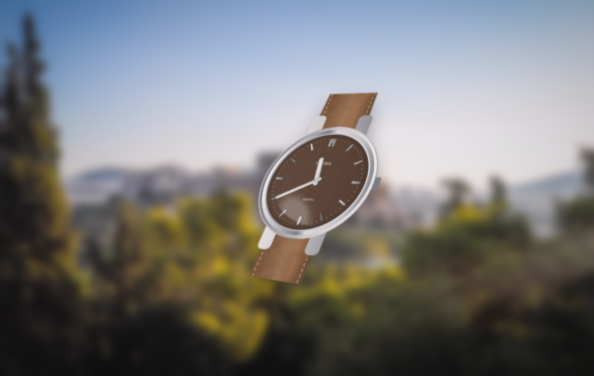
11.40
